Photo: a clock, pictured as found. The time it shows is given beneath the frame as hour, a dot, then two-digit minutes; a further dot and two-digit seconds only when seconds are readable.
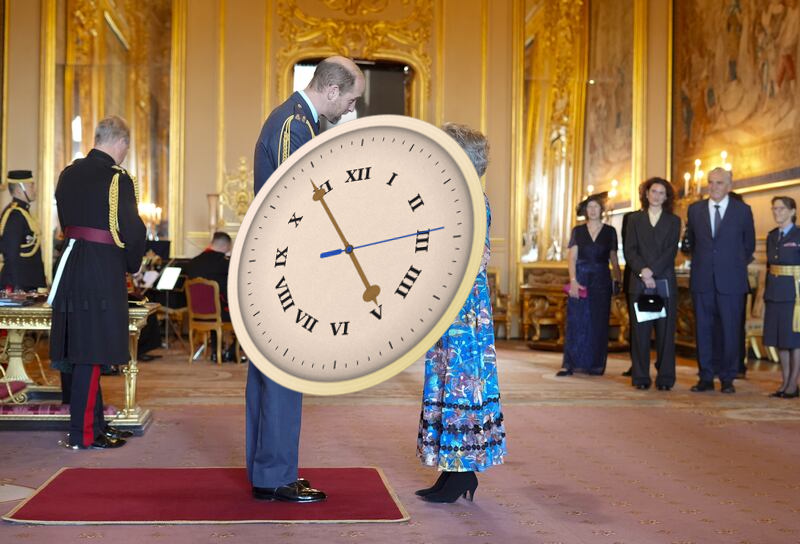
4.54.14
